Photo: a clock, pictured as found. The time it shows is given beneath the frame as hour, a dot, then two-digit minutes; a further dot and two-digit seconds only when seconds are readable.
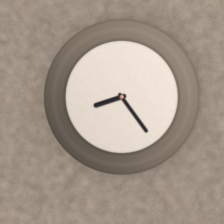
8.24
